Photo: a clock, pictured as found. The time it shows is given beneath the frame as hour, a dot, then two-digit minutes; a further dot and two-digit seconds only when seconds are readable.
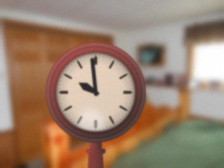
9.59
